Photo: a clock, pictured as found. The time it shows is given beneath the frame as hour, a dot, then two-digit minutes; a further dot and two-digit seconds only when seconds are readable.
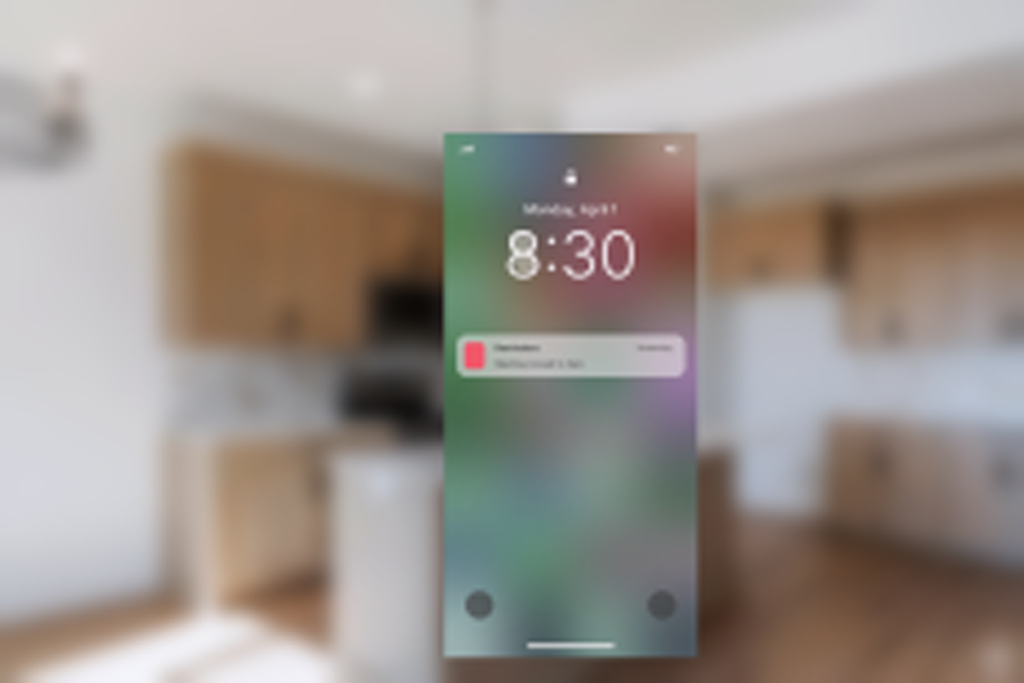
8.30
